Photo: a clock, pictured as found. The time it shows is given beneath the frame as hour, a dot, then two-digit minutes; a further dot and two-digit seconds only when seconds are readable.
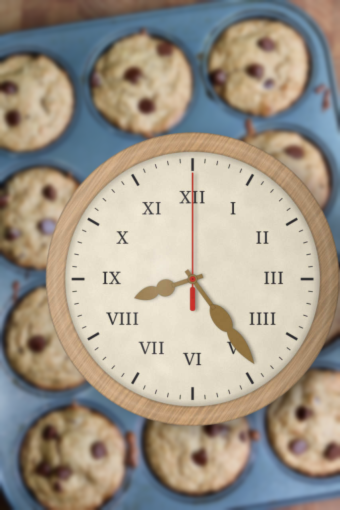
8.24.00
